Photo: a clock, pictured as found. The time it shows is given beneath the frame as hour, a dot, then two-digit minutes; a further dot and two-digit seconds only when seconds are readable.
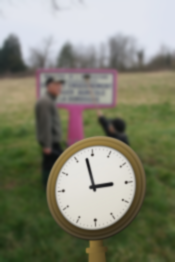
2.58
